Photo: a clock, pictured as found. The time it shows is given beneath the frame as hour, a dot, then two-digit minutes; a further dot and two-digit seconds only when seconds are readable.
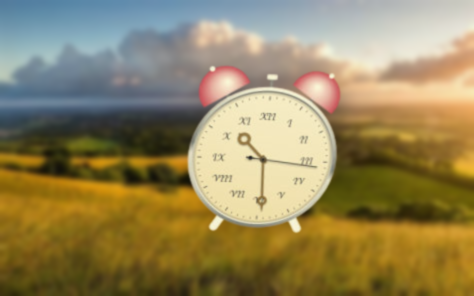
10.29.16
